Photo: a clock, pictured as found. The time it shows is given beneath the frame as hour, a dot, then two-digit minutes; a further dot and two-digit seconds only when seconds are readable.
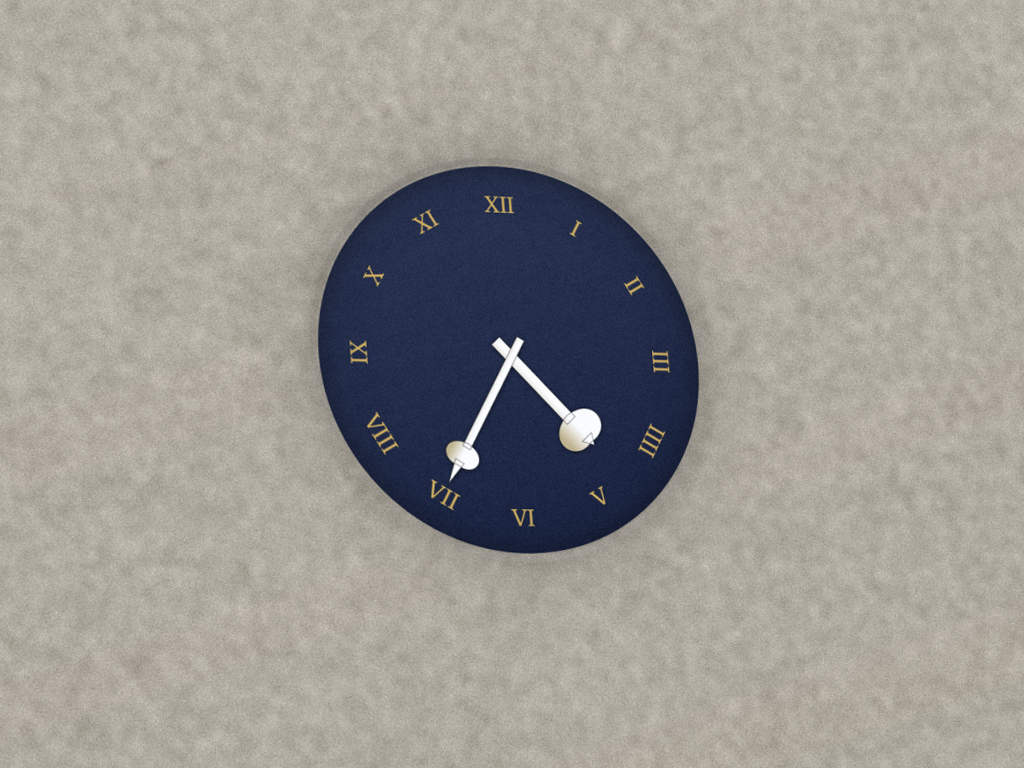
4.35
